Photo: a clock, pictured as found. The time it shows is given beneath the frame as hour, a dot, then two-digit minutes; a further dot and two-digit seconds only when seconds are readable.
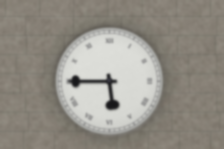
5.45
